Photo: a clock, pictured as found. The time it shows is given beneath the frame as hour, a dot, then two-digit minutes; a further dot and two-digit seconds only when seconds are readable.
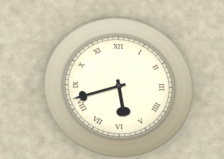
5.42
